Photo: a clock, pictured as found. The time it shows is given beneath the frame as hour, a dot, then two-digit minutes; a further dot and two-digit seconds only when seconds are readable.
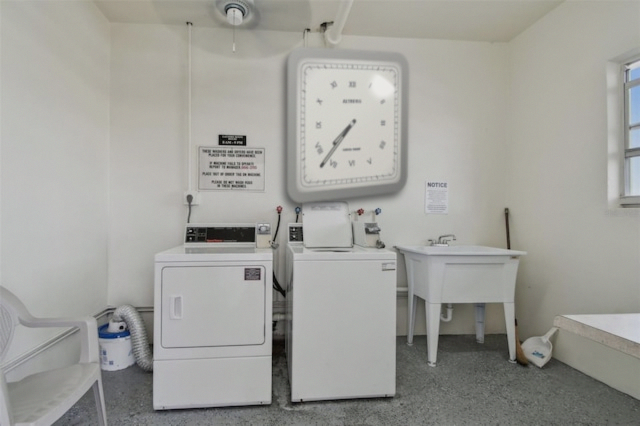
7.37
